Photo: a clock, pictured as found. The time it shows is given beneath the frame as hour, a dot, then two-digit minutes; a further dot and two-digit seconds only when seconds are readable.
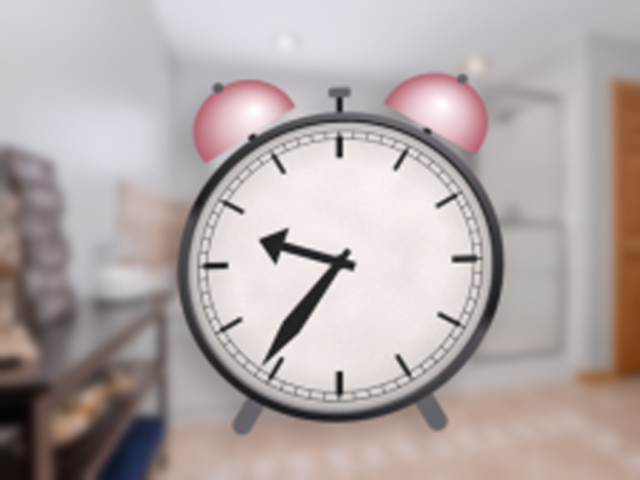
9.36
